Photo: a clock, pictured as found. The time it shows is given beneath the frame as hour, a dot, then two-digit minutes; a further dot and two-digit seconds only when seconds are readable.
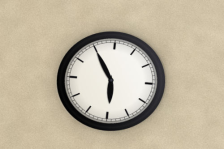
5.55
